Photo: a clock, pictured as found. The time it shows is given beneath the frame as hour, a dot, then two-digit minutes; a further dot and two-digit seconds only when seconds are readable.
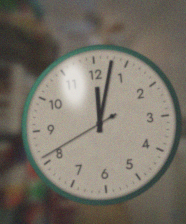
12.02.41
